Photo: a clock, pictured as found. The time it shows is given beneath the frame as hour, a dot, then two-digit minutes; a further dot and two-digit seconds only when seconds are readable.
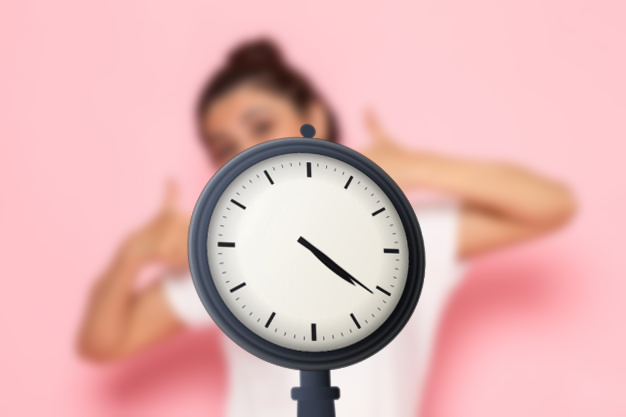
4.21
